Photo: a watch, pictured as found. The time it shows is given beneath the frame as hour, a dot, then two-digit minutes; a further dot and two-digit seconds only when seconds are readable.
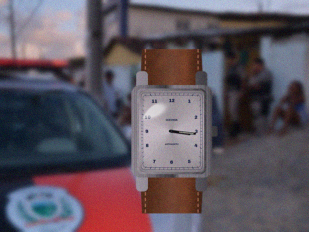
3.16
